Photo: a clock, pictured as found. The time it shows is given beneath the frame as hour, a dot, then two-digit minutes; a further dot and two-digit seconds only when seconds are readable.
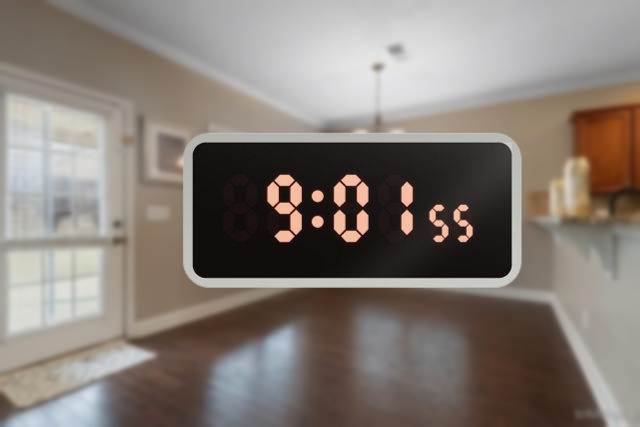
9.01.55
